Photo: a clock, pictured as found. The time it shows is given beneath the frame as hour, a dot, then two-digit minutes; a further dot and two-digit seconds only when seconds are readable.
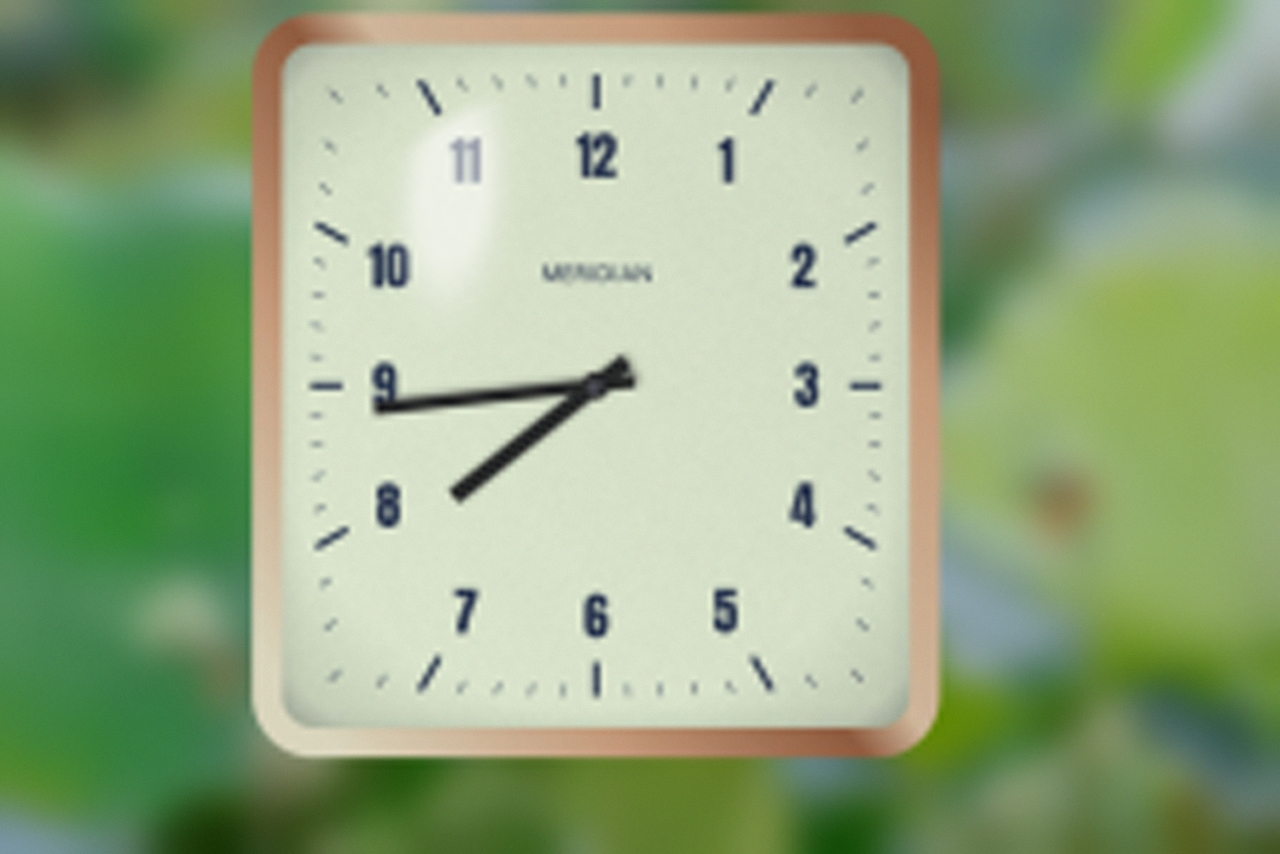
7.44
